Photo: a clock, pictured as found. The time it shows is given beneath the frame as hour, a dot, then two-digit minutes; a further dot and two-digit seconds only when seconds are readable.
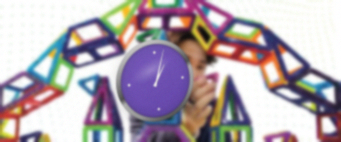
1.03
